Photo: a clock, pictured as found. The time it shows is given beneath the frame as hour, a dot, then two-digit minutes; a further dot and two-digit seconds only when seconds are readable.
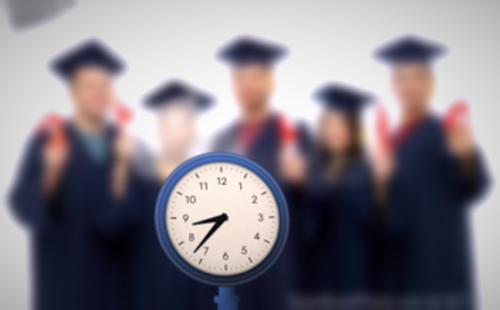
8.37
